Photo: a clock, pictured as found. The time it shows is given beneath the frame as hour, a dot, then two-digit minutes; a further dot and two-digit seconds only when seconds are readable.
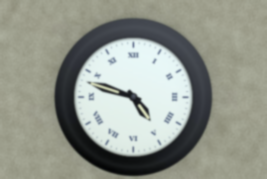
4.48
